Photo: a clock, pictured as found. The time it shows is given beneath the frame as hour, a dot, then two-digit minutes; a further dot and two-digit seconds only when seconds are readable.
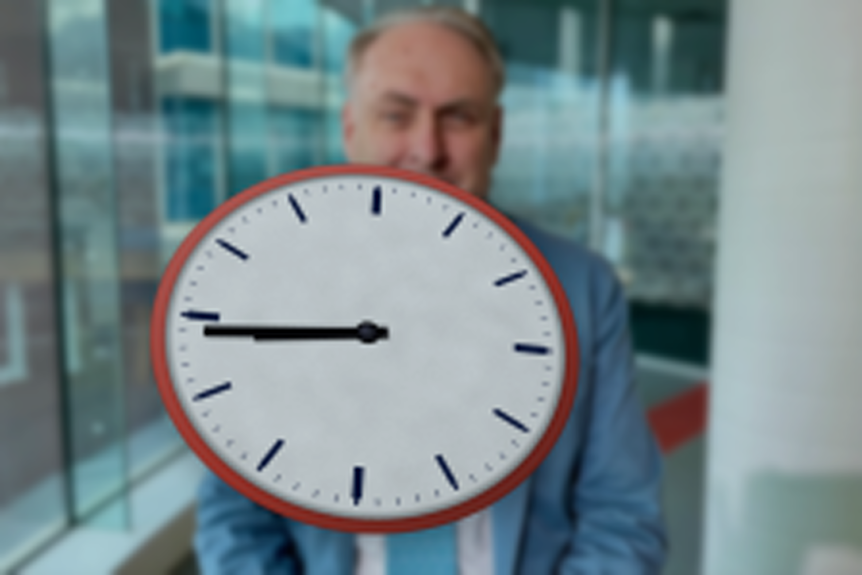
8.44
